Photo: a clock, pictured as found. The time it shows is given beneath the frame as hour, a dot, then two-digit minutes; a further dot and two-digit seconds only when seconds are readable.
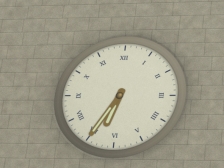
6.35
